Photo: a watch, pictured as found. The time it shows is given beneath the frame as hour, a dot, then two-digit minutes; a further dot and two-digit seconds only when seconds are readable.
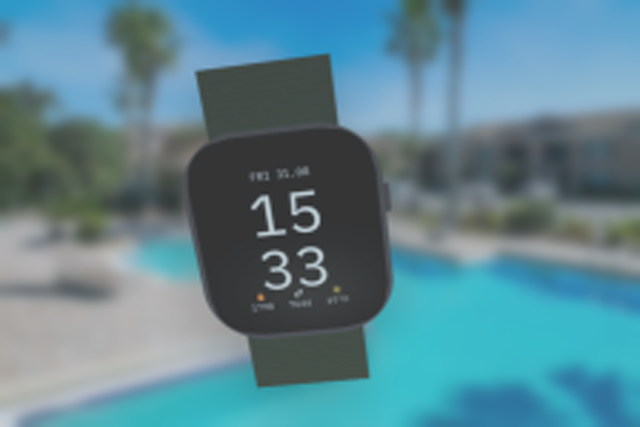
15.33
